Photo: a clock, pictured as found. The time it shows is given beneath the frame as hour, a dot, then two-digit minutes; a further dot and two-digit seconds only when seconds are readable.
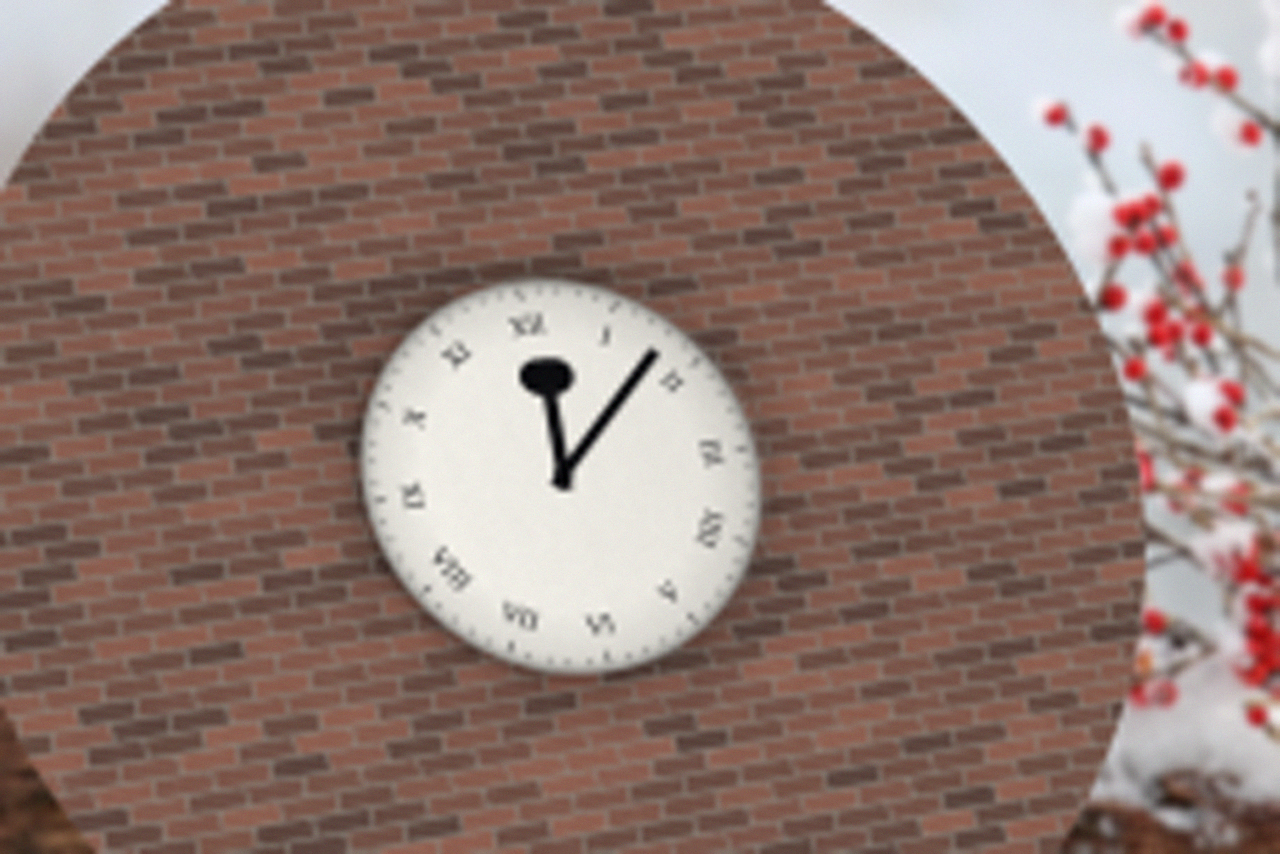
12.08
